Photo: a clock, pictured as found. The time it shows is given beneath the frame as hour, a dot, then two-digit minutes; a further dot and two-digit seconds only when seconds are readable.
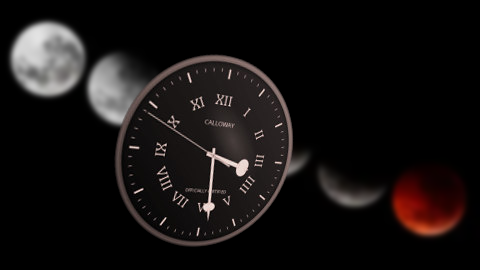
3.28.49
